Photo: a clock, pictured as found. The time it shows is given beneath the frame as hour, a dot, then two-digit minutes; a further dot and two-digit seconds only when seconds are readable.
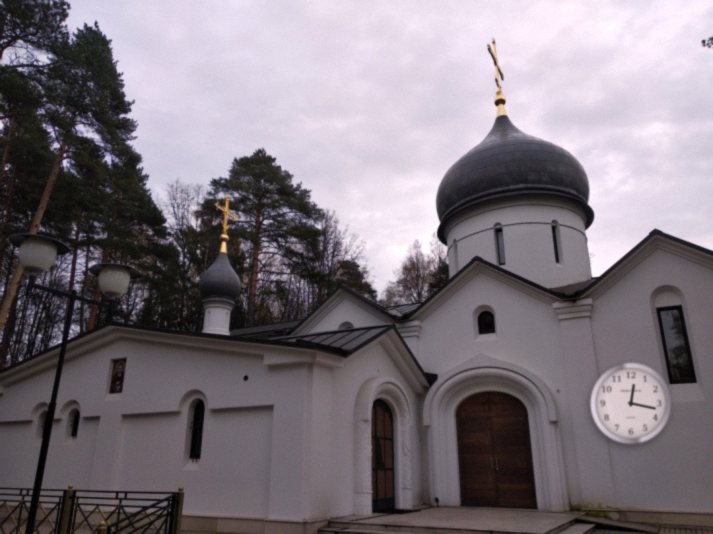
12.17
